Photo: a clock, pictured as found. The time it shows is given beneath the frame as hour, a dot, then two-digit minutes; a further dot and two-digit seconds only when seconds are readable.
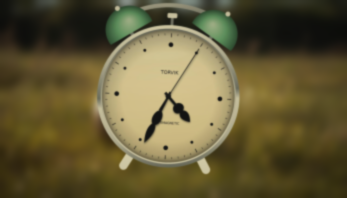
4.34.05
